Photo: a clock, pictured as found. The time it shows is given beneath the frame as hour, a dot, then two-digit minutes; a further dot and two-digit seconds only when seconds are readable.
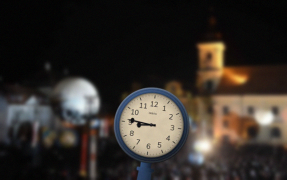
8.46
